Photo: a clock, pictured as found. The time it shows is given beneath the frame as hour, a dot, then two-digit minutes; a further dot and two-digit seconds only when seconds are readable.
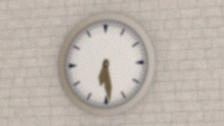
6.29
